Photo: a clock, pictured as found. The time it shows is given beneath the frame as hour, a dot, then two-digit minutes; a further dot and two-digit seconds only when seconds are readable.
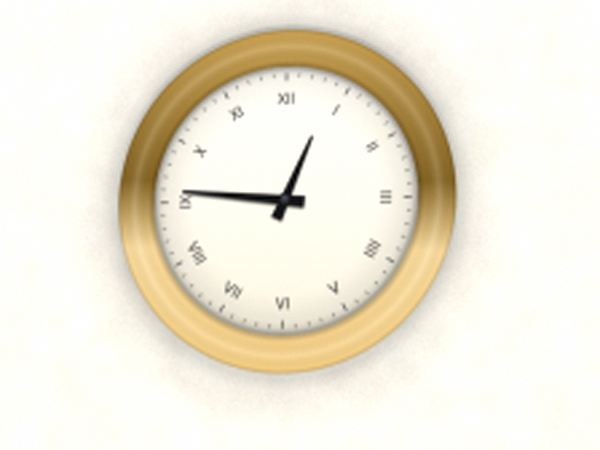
12.46
